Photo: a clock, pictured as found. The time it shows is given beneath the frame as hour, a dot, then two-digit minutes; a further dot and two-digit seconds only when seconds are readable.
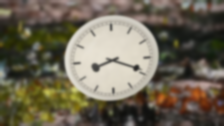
8.19
